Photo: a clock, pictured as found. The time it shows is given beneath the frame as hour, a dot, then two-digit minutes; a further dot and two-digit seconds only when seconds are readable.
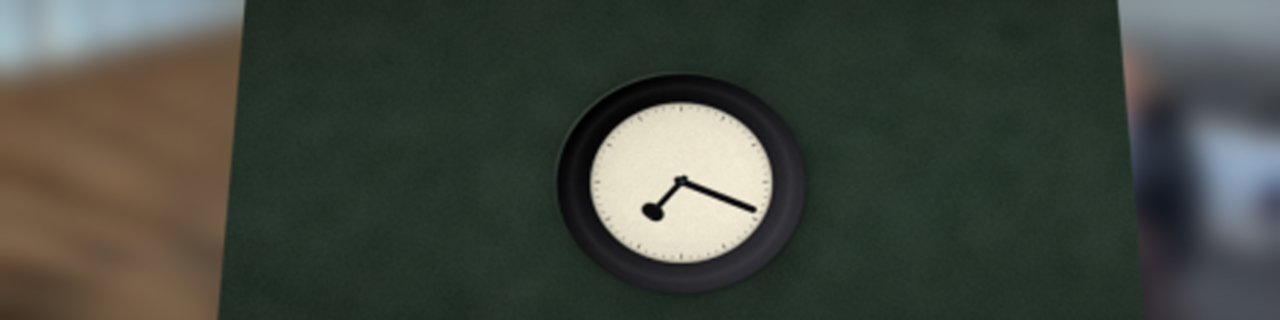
7.19
